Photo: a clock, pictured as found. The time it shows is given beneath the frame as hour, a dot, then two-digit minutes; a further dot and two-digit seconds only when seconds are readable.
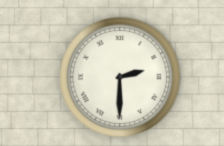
2.30
